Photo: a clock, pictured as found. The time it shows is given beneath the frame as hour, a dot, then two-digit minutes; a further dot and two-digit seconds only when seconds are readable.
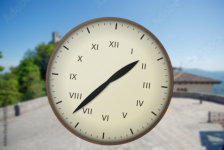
1.37
